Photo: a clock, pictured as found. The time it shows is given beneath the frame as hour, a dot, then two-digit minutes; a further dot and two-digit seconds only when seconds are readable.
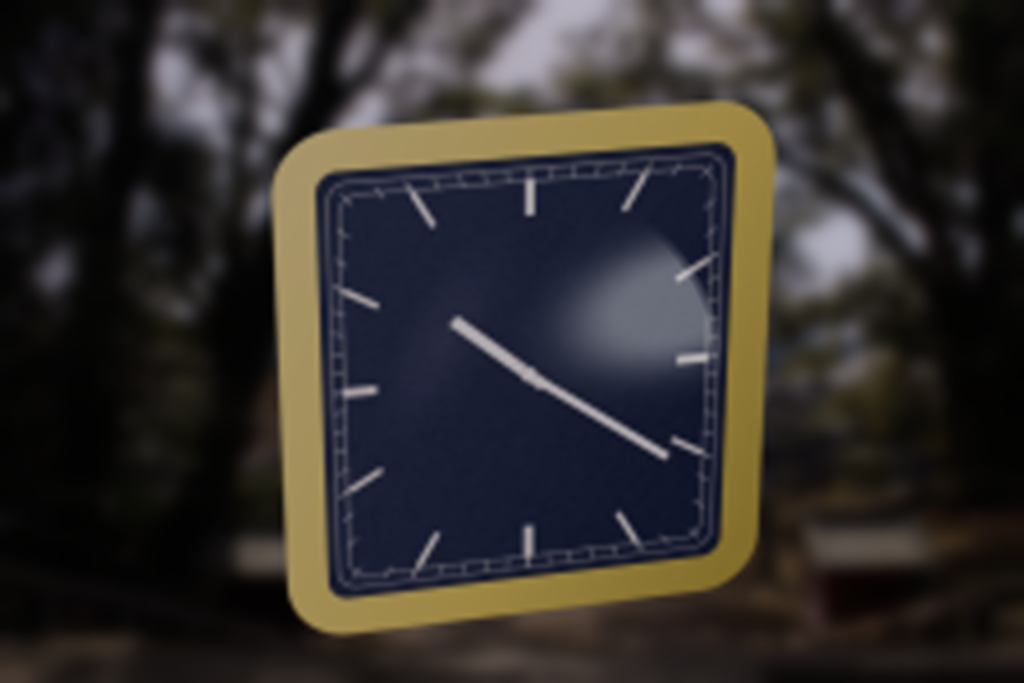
10.21
